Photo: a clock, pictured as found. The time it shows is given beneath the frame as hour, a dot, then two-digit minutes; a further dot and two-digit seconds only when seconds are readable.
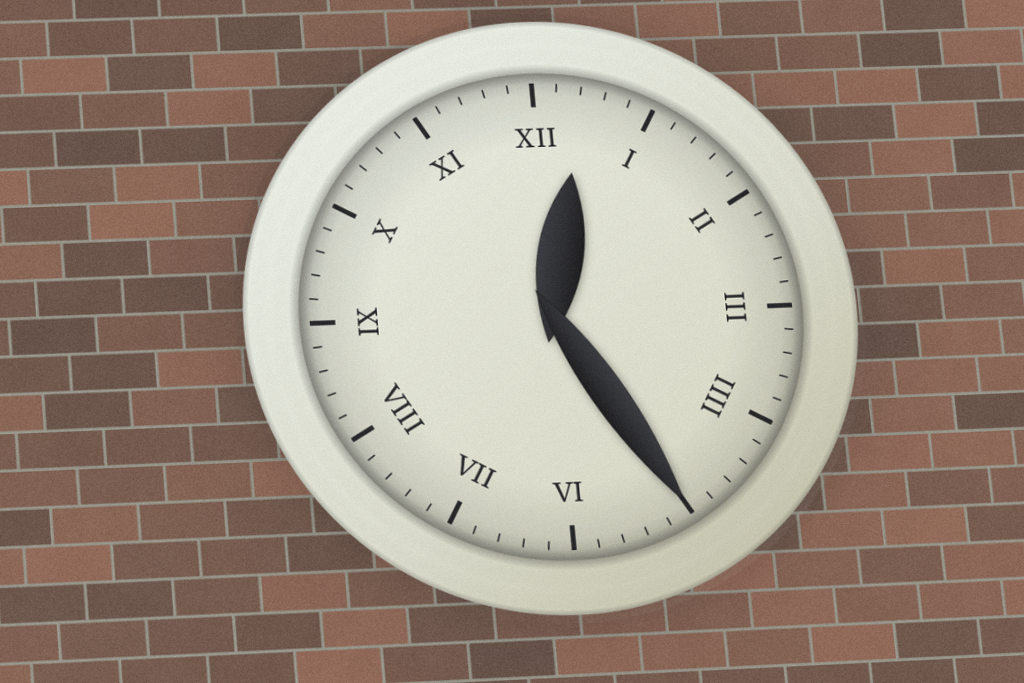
12.25
